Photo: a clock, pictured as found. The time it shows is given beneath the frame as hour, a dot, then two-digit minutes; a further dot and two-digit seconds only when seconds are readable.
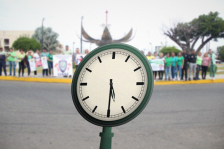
5.30
